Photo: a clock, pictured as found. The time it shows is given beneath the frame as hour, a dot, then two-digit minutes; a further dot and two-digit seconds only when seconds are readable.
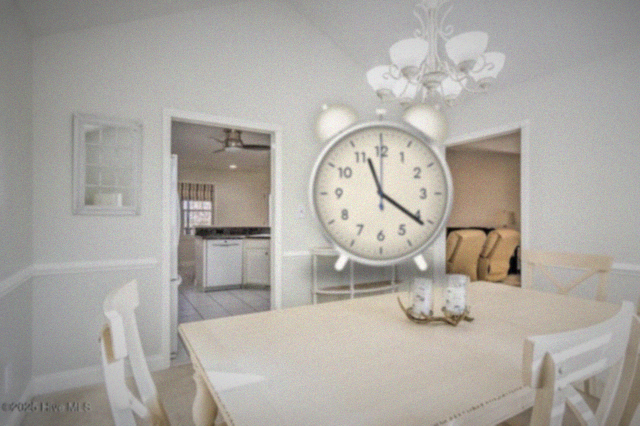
11.21.00
